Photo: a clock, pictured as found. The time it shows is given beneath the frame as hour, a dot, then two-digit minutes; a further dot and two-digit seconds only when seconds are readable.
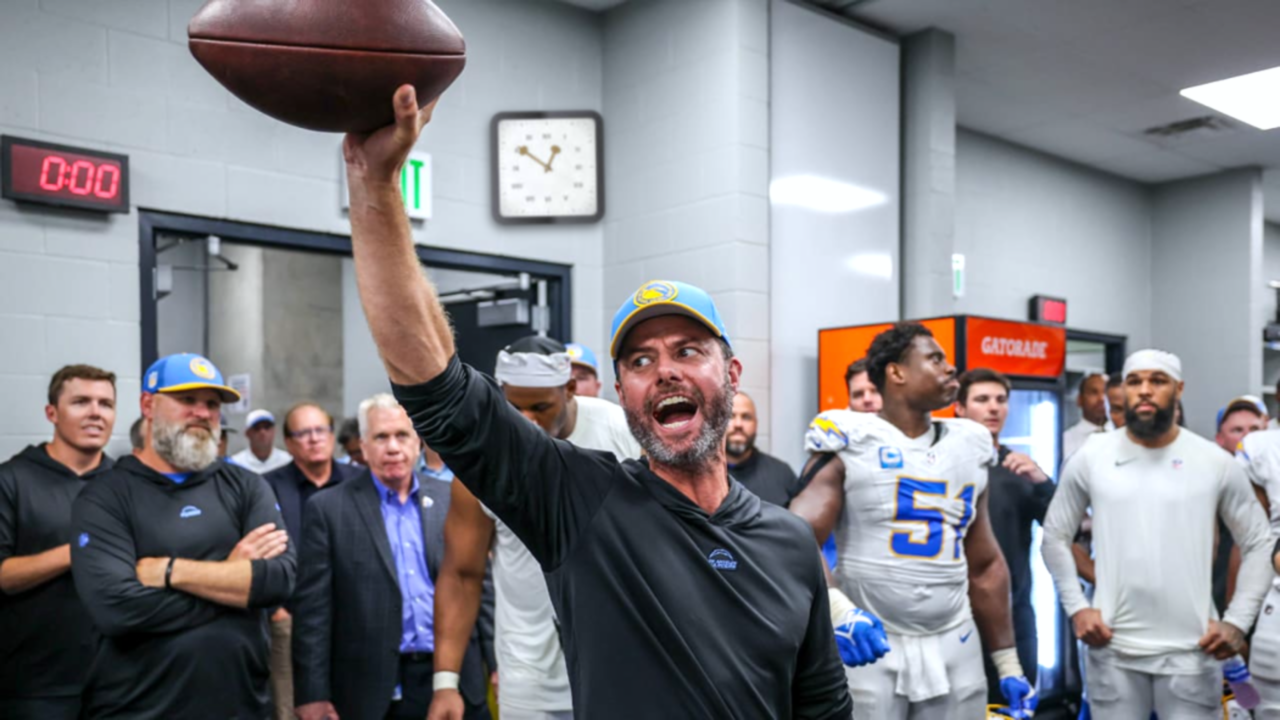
12.51
